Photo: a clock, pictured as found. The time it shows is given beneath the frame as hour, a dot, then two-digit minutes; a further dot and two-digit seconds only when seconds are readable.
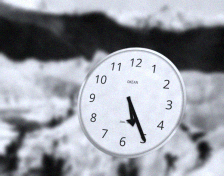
5.25
